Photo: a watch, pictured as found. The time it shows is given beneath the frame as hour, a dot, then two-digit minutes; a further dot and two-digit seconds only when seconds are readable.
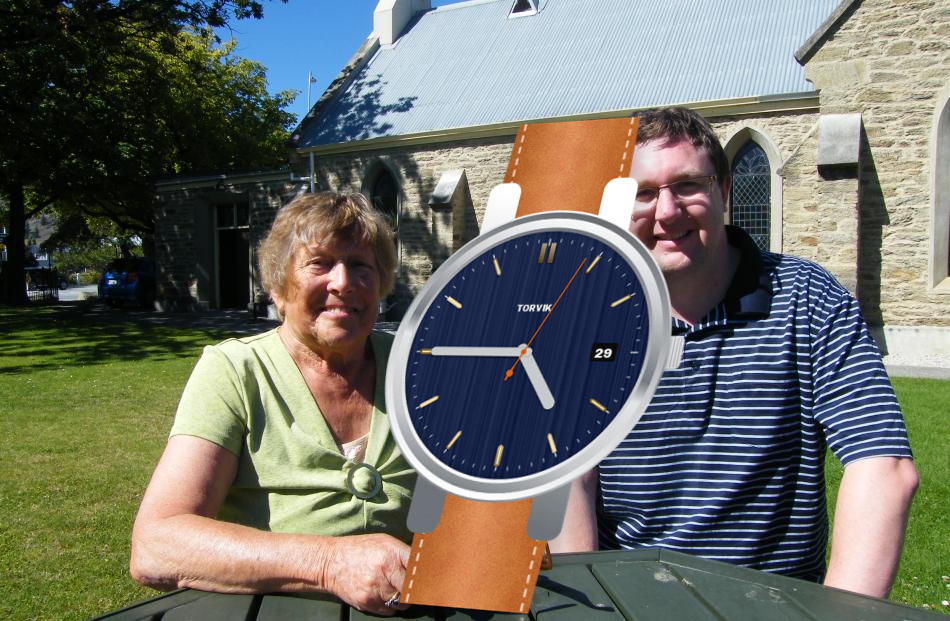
4.45.04
